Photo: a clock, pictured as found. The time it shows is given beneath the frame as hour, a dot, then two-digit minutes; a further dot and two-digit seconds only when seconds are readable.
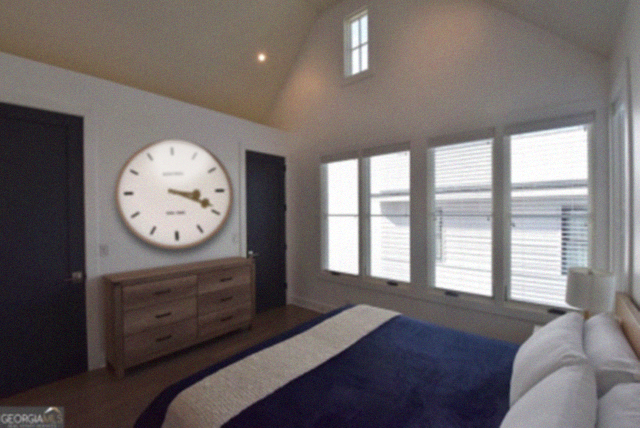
3.19
